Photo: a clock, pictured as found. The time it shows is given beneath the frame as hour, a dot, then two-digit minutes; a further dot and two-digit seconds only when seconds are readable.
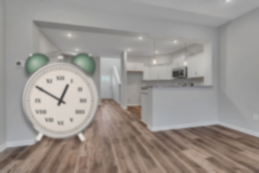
12.50
